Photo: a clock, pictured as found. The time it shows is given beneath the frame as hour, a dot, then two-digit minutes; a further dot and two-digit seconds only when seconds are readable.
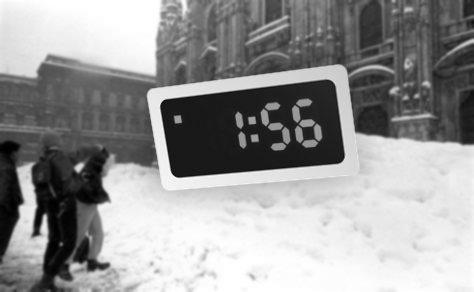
1.56
